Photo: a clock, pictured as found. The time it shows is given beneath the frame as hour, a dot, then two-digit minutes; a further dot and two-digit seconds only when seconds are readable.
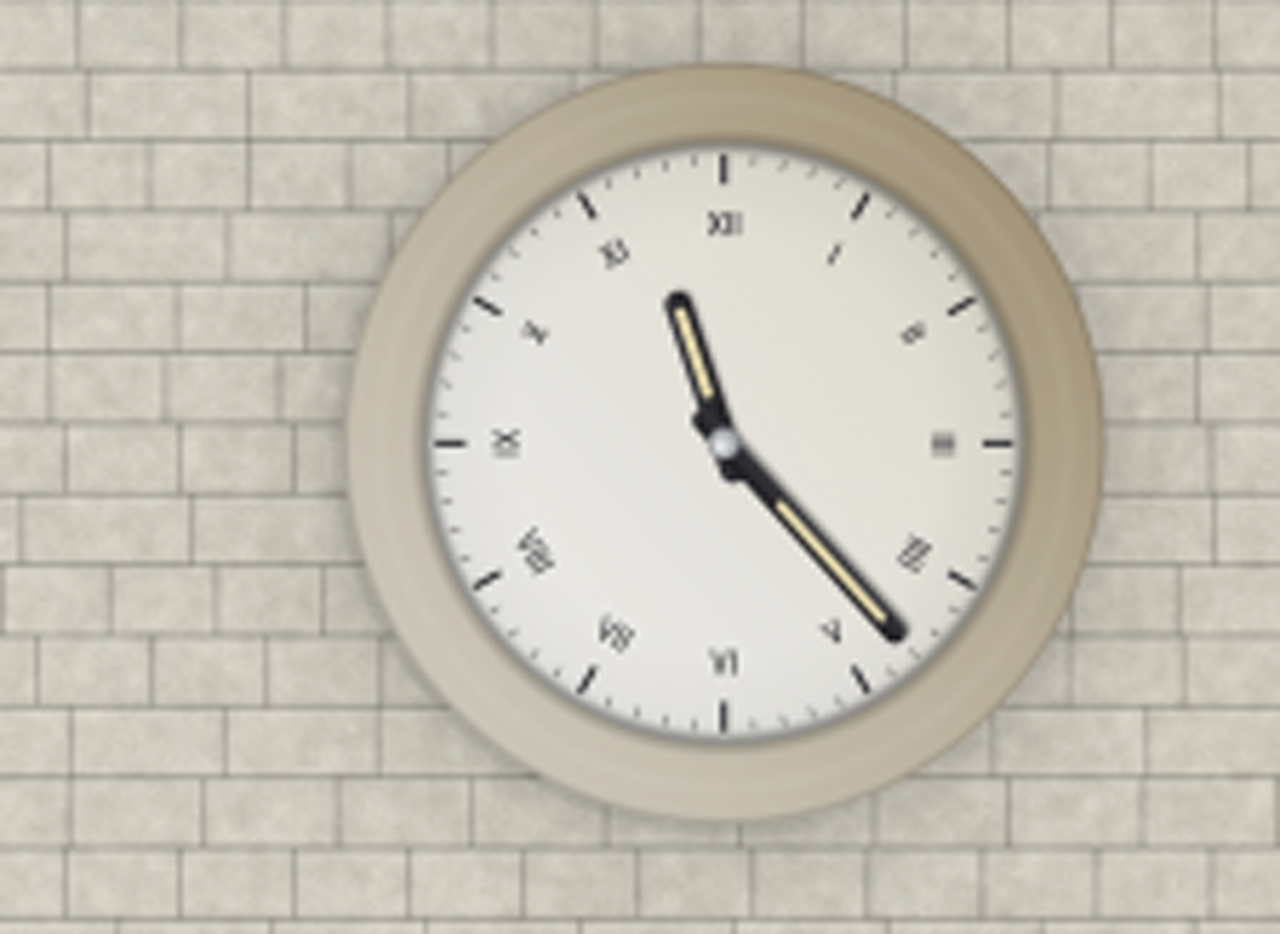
11.23
